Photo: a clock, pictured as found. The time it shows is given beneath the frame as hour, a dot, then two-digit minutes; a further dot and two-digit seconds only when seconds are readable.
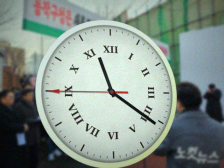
11.20.45
